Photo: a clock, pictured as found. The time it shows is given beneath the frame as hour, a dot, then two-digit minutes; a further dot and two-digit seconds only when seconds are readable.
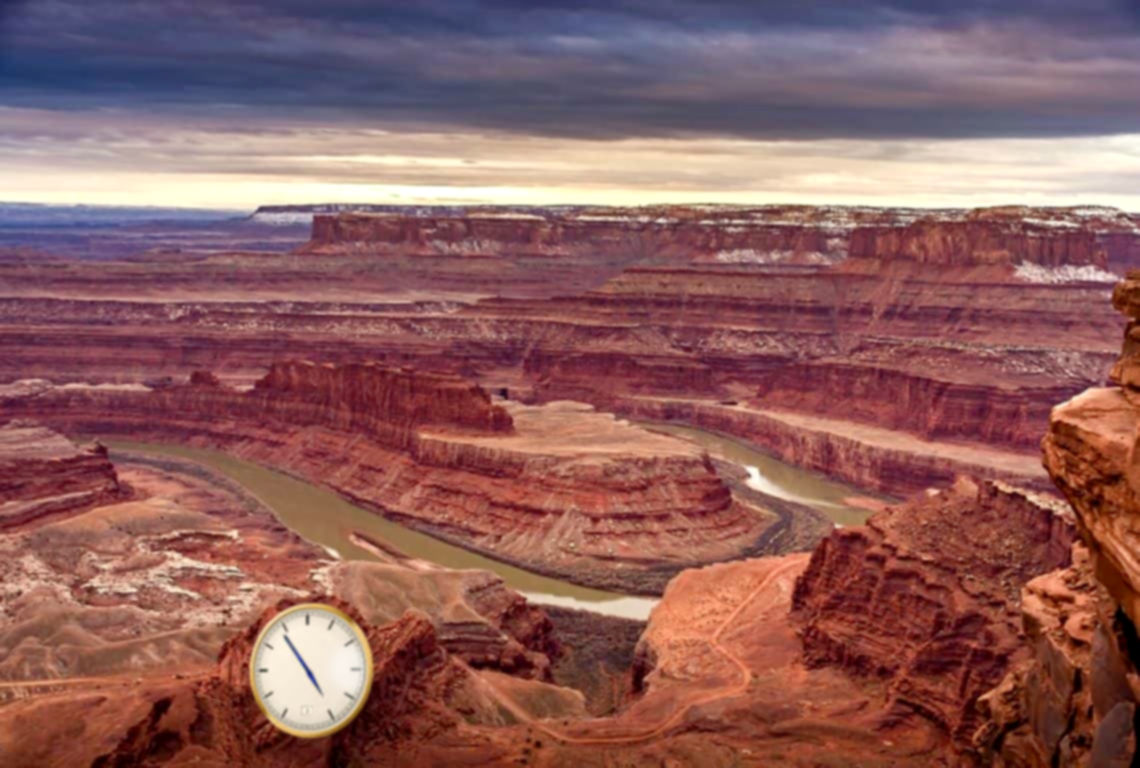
4.54
